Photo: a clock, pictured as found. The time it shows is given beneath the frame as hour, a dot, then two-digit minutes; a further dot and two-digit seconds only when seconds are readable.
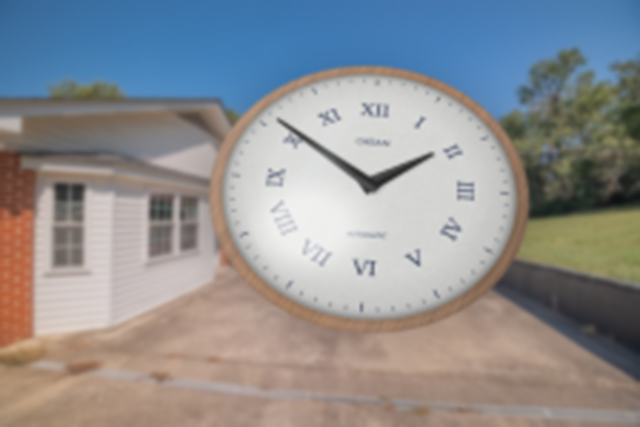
1.51
